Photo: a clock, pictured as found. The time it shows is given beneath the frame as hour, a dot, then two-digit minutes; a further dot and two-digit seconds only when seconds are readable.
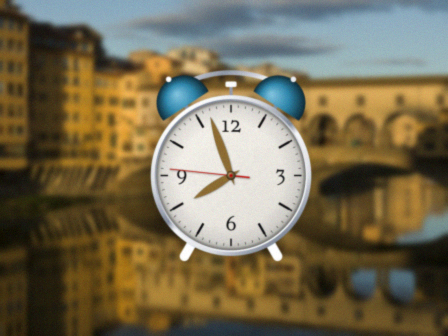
7.56.46
